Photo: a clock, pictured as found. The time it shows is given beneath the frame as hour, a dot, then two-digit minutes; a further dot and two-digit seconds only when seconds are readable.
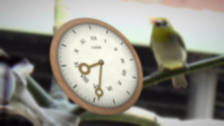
8.34
